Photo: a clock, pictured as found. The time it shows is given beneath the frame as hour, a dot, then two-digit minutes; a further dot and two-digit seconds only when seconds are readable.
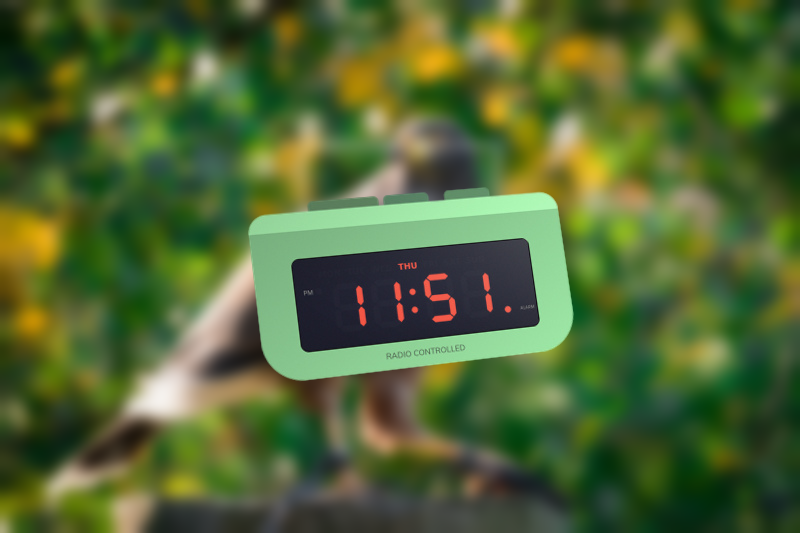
11.51
